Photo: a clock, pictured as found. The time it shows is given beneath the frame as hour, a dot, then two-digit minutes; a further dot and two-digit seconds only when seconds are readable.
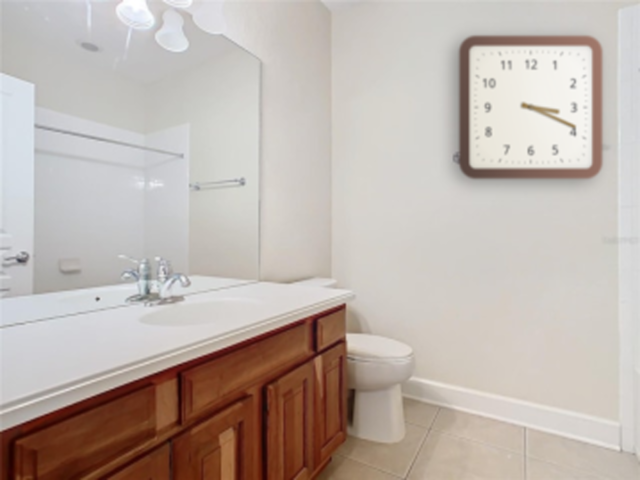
3.19
